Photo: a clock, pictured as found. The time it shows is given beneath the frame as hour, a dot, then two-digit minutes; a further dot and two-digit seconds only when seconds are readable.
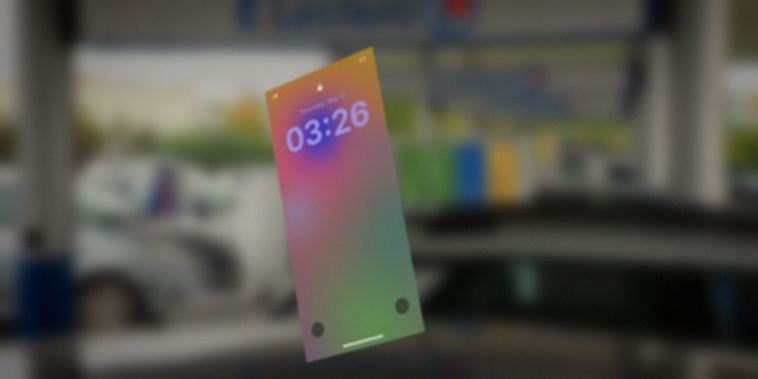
3.26
